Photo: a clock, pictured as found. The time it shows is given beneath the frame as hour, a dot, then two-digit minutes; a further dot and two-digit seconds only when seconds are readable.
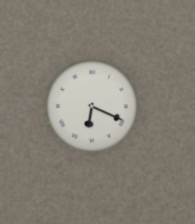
6.19
